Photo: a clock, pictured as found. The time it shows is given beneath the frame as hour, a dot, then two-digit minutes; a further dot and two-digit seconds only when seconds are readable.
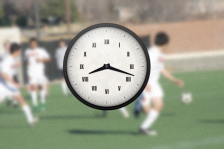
8.18
